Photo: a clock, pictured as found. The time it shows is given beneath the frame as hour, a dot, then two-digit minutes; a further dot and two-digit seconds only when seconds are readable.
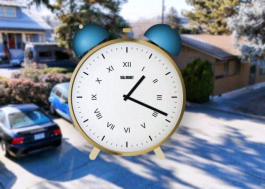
1.19
